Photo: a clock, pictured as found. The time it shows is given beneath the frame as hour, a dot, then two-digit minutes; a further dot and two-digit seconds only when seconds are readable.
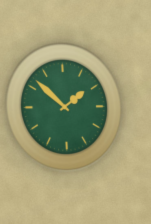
1.52
